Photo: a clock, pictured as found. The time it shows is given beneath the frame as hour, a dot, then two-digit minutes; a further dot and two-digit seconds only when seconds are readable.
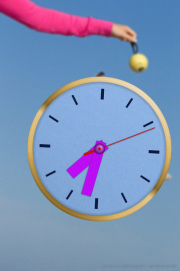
7.32.11
